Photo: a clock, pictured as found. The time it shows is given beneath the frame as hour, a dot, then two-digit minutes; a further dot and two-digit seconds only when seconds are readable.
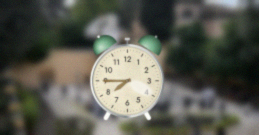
7.45
